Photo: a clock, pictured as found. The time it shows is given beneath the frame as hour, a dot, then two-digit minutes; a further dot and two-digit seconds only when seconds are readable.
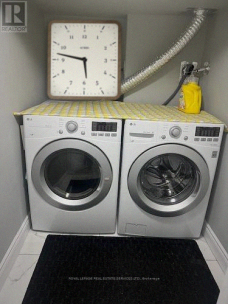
5.47
